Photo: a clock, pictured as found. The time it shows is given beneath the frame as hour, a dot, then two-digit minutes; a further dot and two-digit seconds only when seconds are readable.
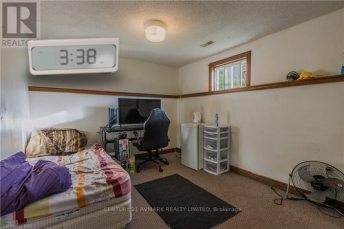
3.38
